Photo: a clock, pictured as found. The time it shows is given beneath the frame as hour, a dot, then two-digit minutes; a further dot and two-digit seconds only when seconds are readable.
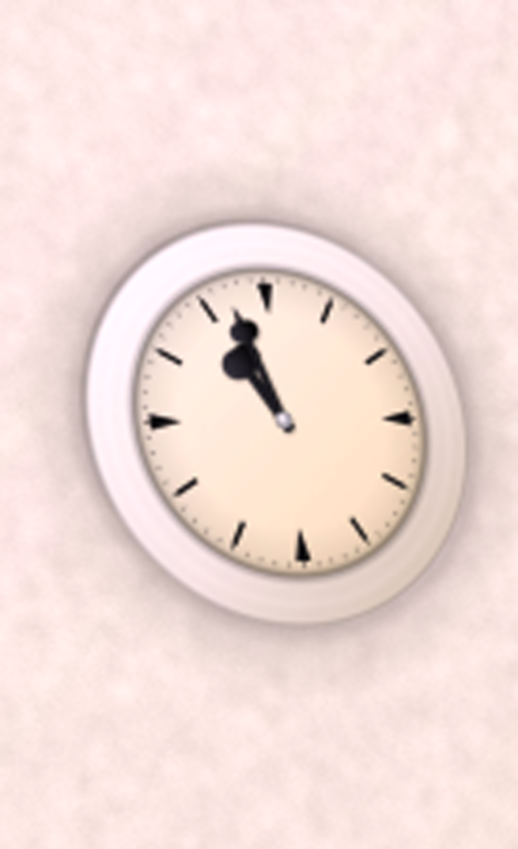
10.57
